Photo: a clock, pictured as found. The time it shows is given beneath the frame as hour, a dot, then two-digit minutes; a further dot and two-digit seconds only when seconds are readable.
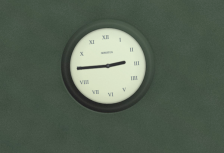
2.45
